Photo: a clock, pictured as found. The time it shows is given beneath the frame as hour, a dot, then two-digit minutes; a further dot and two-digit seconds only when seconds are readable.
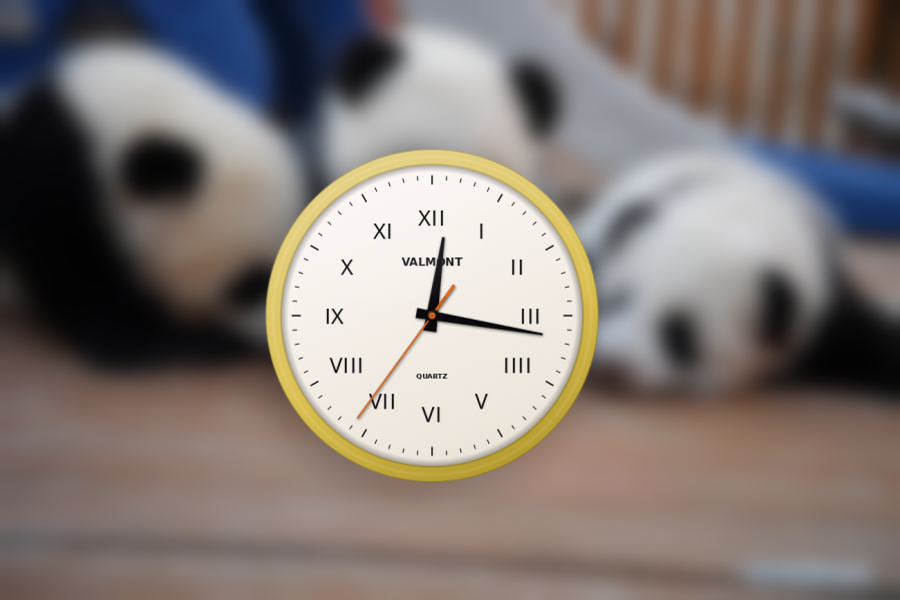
12.16.36
